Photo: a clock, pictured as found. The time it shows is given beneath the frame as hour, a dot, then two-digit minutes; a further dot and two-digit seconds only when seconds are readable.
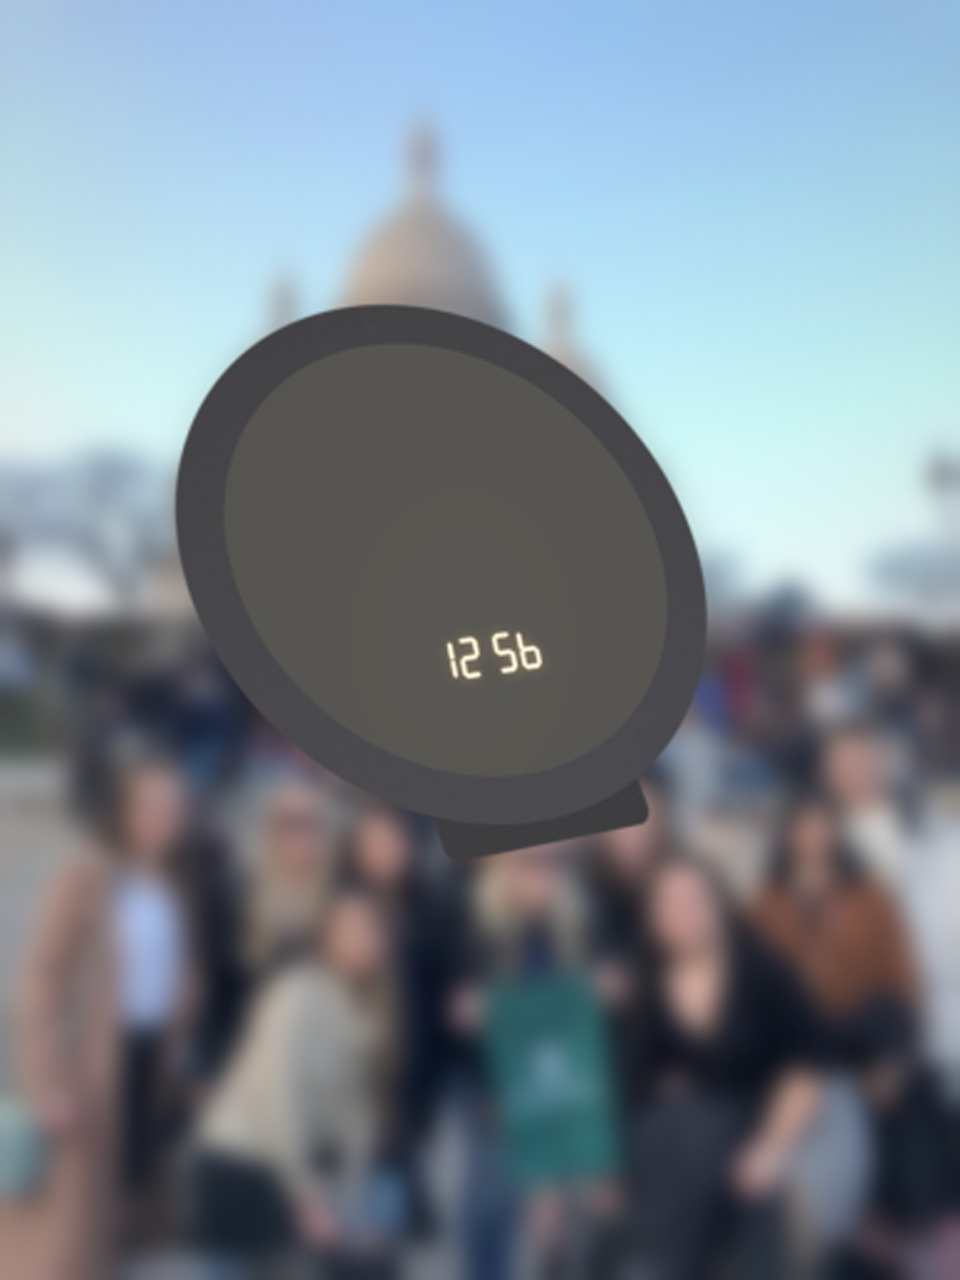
12.56
